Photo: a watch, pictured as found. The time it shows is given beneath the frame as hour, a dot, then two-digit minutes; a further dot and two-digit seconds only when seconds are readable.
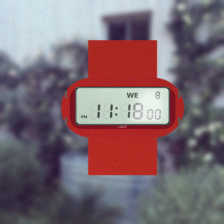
11.18.00
